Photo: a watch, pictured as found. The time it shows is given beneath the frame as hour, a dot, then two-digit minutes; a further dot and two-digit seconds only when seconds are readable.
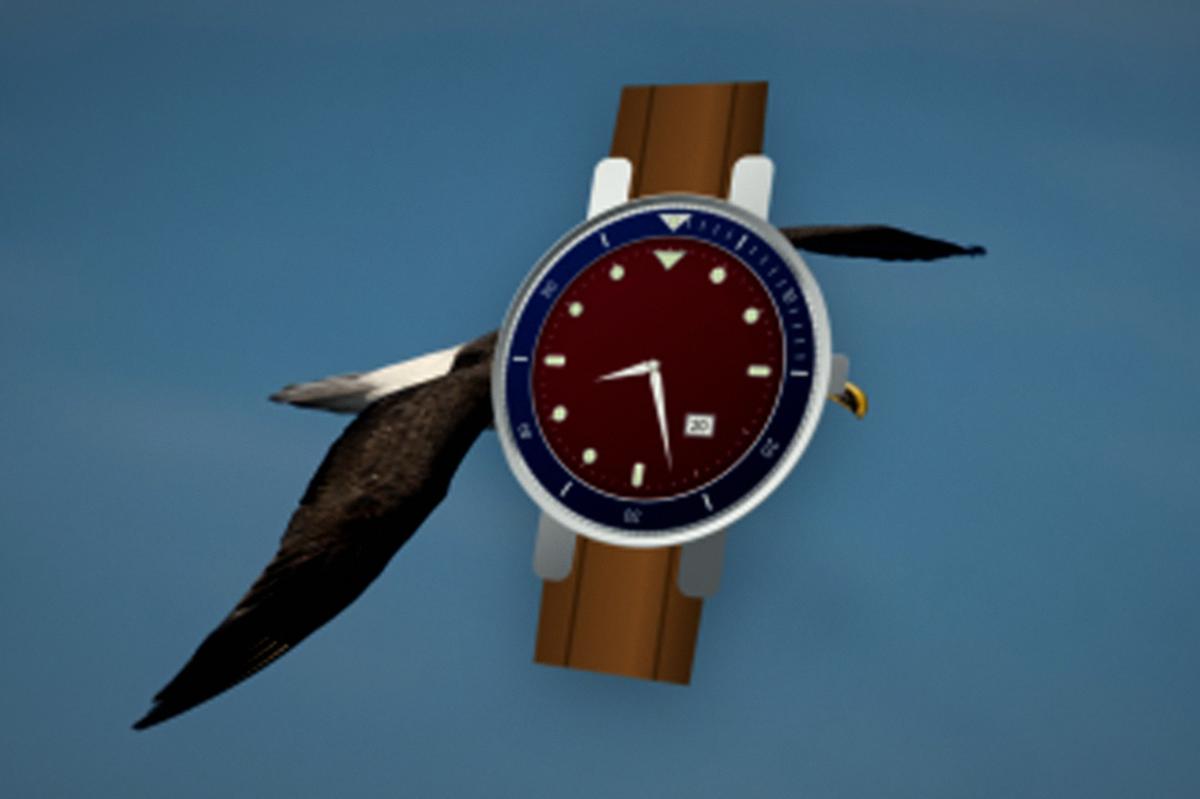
8.27
